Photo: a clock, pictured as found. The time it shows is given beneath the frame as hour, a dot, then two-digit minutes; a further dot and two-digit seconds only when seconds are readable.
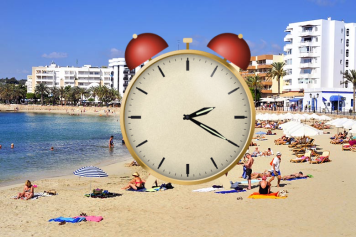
2.20
